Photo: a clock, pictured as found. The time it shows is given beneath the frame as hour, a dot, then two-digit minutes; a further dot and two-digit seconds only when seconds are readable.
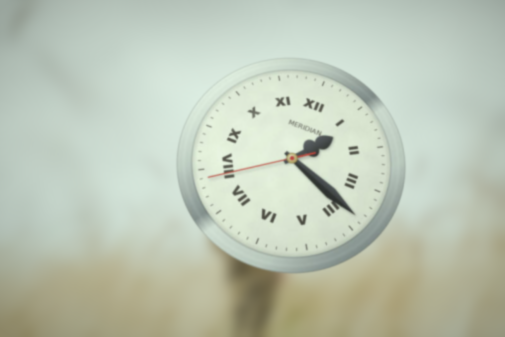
1.18.39
